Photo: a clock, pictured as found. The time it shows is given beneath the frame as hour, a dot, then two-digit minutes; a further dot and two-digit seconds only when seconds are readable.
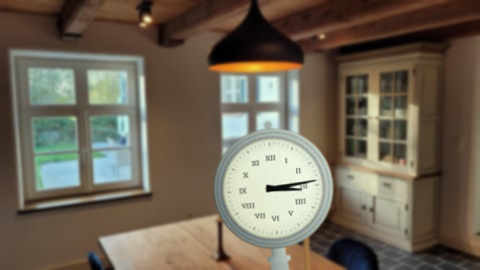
3.14
